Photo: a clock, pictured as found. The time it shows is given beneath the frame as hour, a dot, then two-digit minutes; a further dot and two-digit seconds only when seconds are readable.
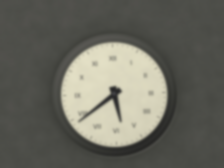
5.39
